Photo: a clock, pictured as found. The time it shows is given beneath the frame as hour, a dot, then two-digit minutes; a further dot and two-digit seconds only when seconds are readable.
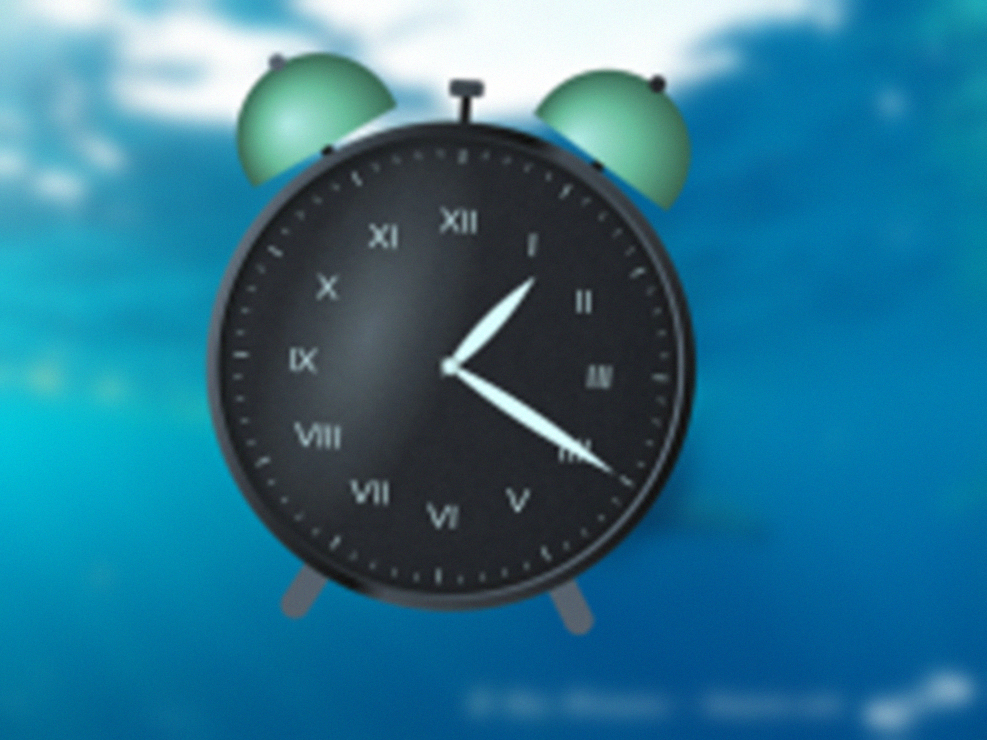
1.20
